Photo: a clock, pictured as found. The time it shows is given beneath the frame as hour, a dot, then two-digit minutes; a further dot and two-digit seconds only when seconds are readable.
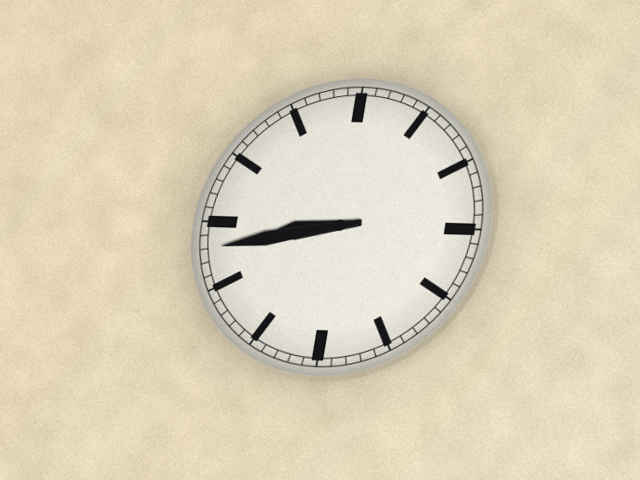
8.43
